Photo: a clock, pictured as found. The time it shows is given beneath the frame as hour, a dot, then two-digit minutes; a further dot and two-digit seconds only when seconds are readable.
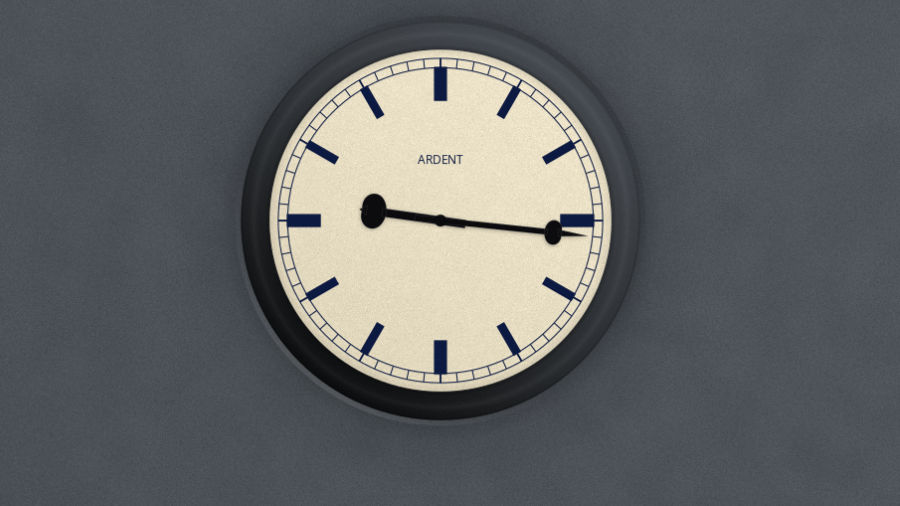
9.16
